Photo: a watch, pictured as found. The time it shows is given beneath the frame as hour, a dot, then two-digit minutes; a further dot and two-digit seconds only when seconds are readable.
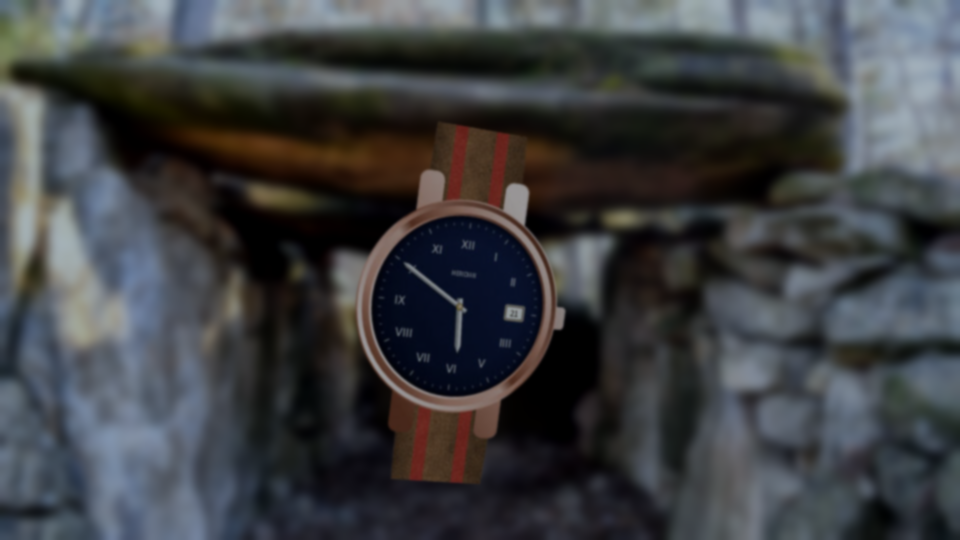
5.50
